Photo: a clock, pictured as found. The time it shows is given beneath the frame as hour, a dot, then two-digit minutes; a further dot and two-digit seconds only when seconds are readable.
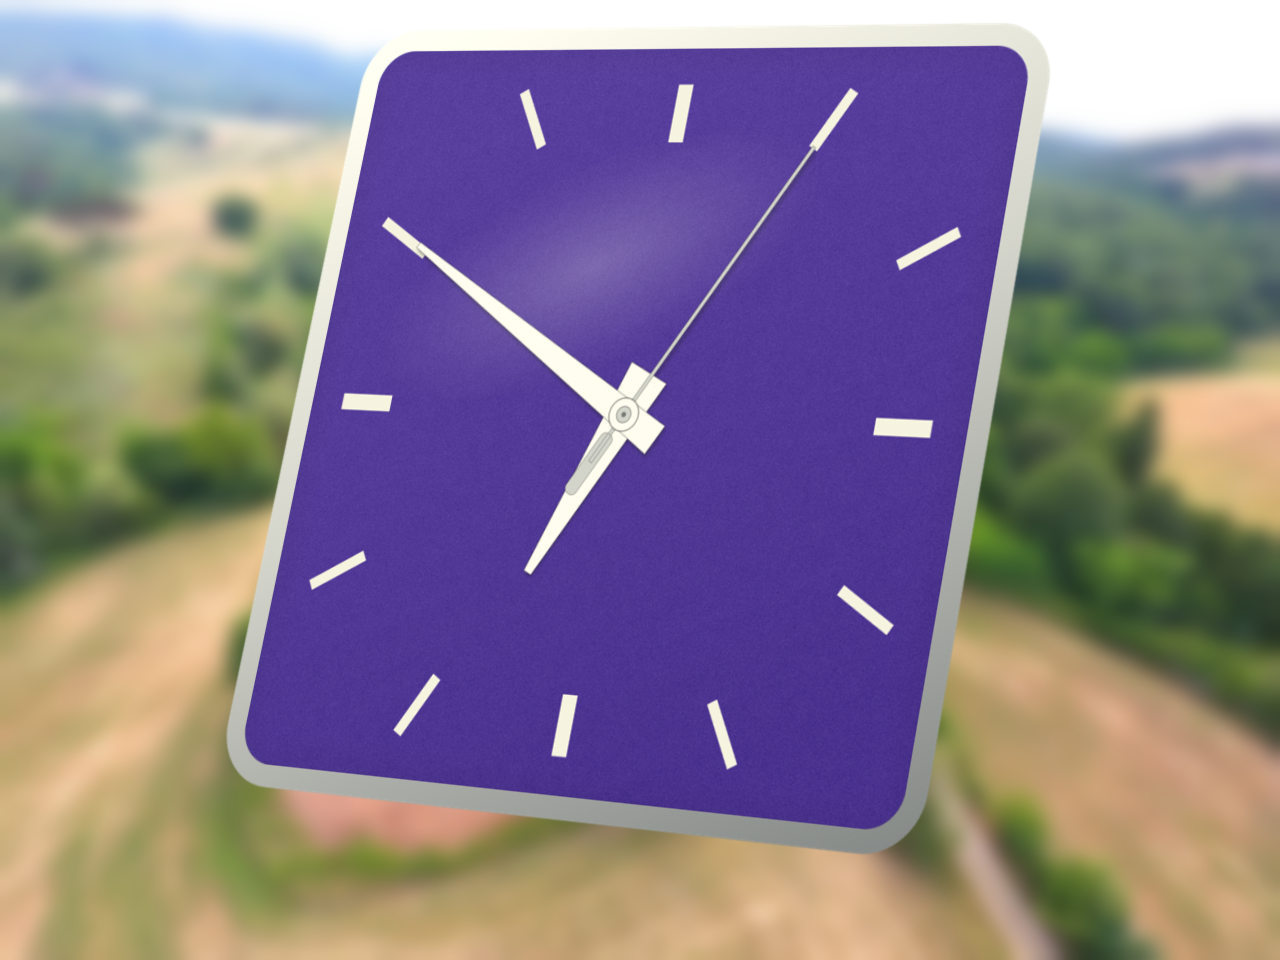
6.50.05
